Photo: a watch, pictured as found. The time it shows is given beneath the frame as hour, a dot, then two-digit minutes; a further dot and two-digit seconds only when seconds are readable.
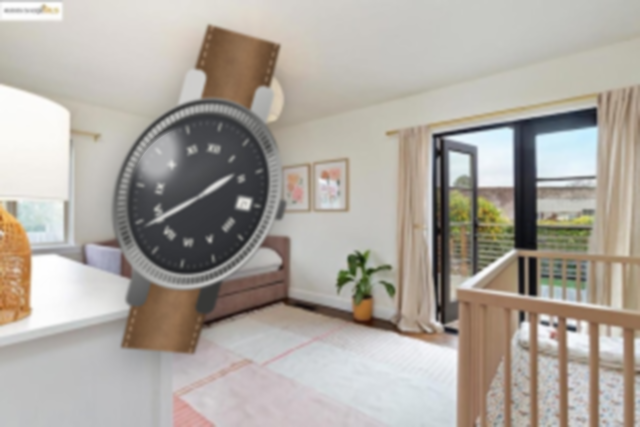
1.39
